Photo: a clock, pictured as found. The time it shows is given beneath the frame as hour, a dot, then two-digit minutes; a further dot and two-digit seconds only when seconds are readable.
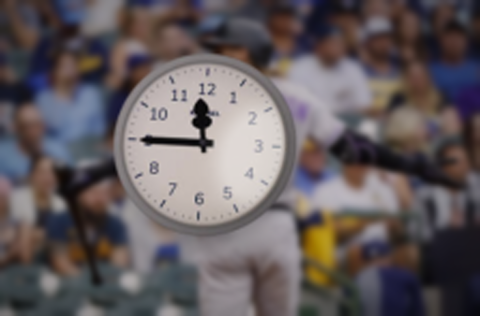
11.45
